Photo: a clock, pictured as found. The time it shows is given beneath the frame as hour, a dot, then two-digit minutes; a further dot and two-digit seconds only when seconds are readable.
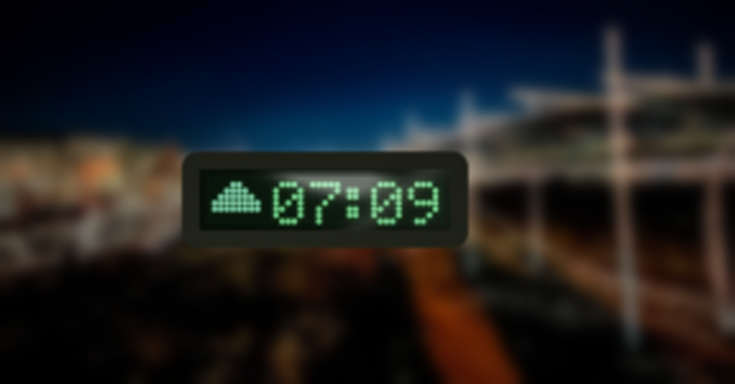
7.09
